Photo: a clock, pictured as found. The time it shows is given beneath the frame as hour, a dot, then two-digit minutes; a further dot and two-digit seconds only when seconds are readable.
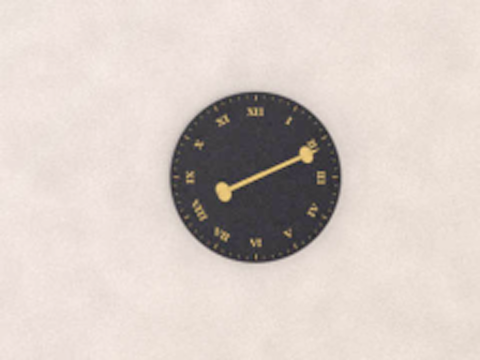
8.11
